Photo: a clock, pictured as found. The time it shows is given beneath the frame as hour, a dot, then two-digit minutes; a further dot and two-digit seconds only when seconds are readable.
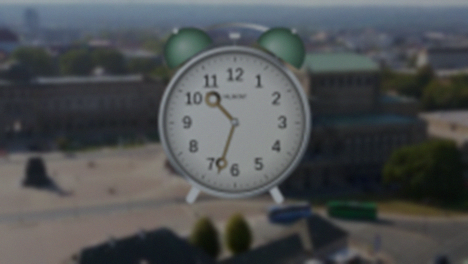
10.33
